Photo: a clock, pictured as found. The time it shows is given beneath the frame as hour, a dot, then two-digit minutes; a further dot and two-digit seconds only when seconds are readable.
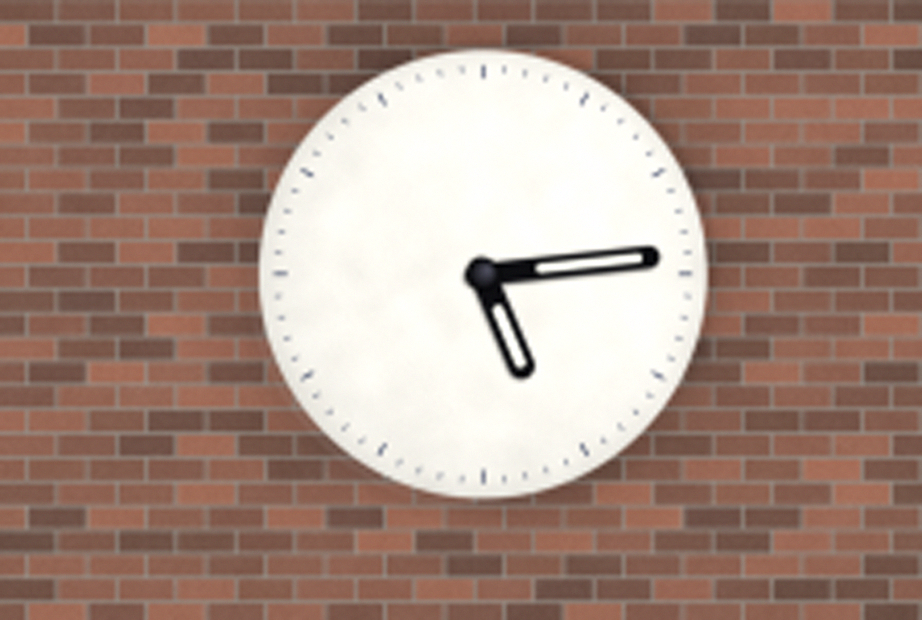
5.14
